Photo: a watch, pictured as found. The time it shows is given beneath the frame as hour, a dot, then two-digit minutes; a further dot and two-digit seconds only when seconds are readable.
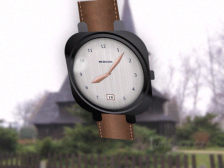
8.07
